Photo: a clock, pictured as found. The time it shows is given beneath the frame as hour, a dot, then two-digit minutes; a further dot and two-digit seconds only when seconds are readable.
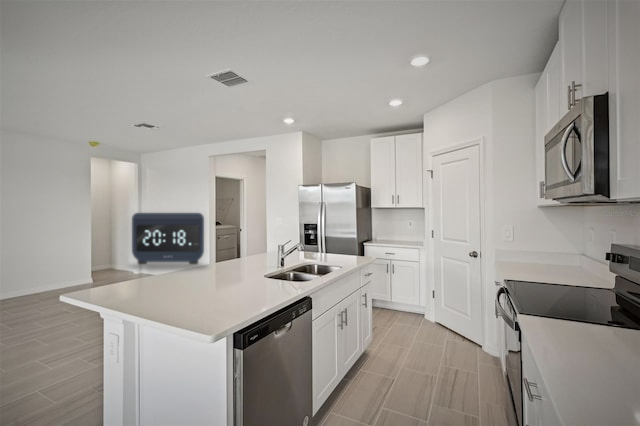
20.18
